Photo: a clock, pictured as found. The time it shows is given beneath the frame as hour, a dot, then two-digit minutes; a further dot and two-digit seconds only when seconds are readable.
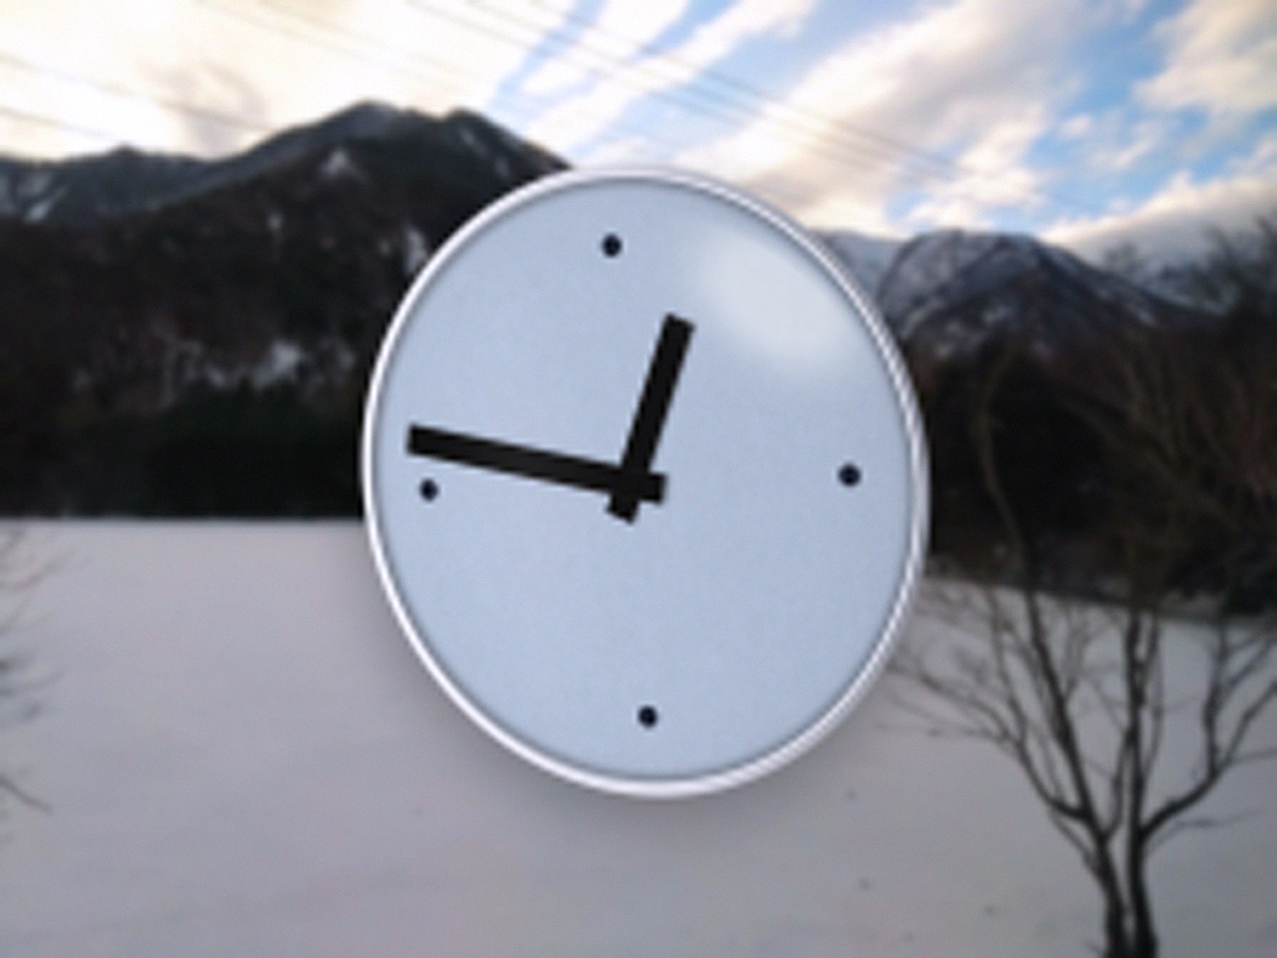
12.47
